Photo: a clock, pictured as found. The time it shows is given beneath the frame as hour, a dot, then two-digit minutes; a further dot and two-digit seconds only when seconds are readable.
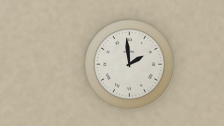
1.59
